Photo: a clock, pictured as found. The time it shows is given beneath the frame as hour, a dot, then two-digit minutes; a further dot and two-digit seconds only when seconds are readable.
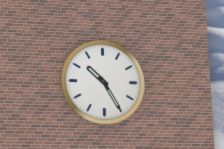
10.25
